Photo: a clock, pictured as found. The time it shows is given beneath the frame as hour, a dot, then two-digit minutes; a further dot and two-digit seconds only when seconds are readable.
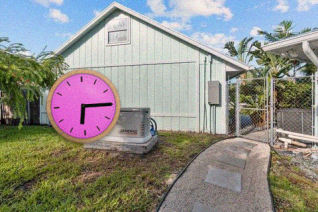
6.15
